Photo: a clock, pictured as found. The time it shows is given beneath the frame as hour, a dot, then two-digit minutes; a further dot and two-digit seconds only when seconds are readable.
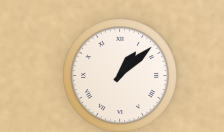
1.08
